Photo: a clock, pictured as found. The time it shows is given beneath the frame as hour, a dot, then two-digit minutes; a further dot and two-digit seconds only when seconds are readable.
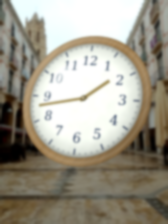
1.43
